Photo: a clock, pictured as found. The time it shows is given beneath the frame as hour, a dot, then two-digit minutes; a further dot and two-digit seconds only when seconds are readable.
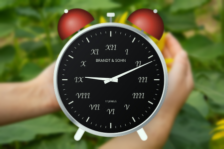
9.11
